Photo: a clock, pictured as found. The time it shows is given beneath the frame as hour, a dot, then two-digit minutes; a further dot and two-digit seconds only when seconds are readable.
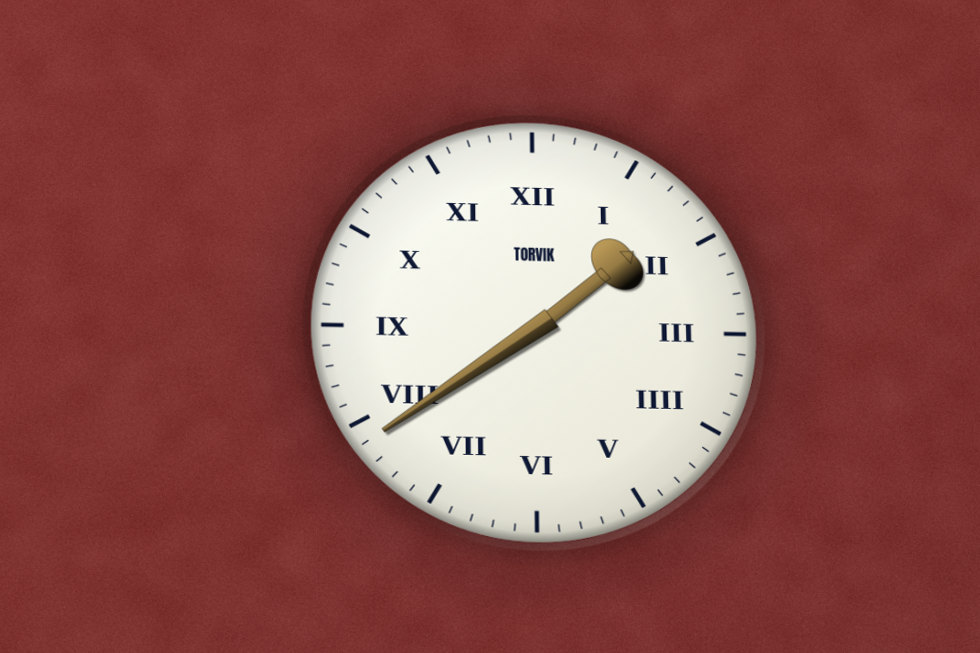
1.39
